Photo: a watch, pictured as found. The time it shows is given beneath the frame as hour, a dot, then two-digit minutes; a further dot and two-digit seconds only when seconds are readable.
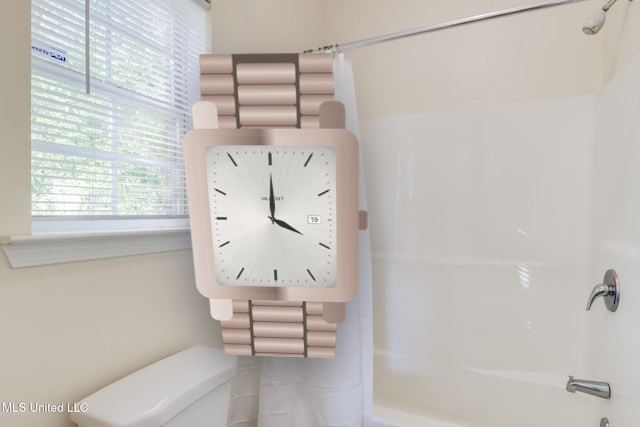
4.00
